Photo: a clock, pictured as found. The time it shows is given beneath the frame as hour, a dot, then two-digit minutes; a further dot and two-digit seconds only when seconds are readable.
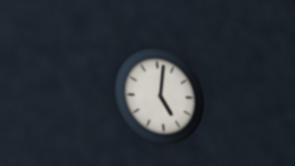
5.02
